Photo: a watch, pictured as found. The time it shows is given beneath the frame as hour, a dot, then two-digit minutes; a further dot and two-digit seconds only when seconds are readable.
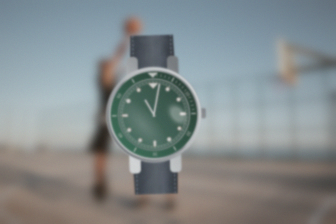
11.02
